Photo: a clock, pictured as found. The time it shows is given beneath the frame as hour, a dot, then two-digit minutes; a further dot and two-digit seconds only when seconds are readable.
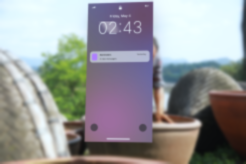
2.43
